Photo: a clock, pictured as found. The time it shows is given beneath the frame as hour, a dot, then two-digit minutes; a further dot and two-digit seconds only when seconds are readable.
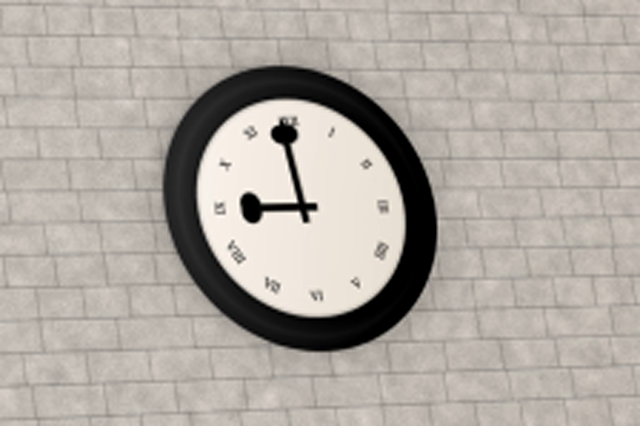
8.59
